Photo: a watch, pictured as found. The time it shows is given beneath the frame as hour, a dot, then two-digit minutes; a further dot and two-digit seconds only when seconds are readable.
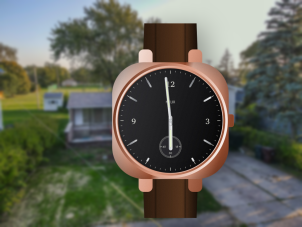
5.59
